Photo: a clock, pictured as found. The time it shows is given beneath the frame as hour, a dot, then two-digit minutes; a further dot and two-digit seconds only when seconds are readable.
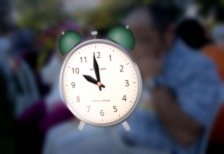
9.59
